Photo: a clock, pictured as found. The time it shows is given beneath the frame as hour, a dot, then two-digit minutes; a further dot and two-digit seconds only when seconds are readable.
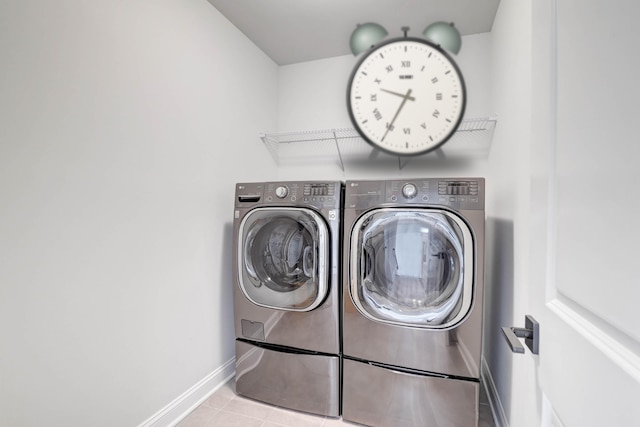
9.35
